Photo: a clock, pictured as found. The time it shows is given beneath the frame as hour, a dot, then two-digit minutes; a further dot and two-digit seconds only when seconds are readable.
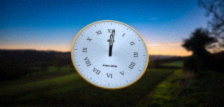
12.01
